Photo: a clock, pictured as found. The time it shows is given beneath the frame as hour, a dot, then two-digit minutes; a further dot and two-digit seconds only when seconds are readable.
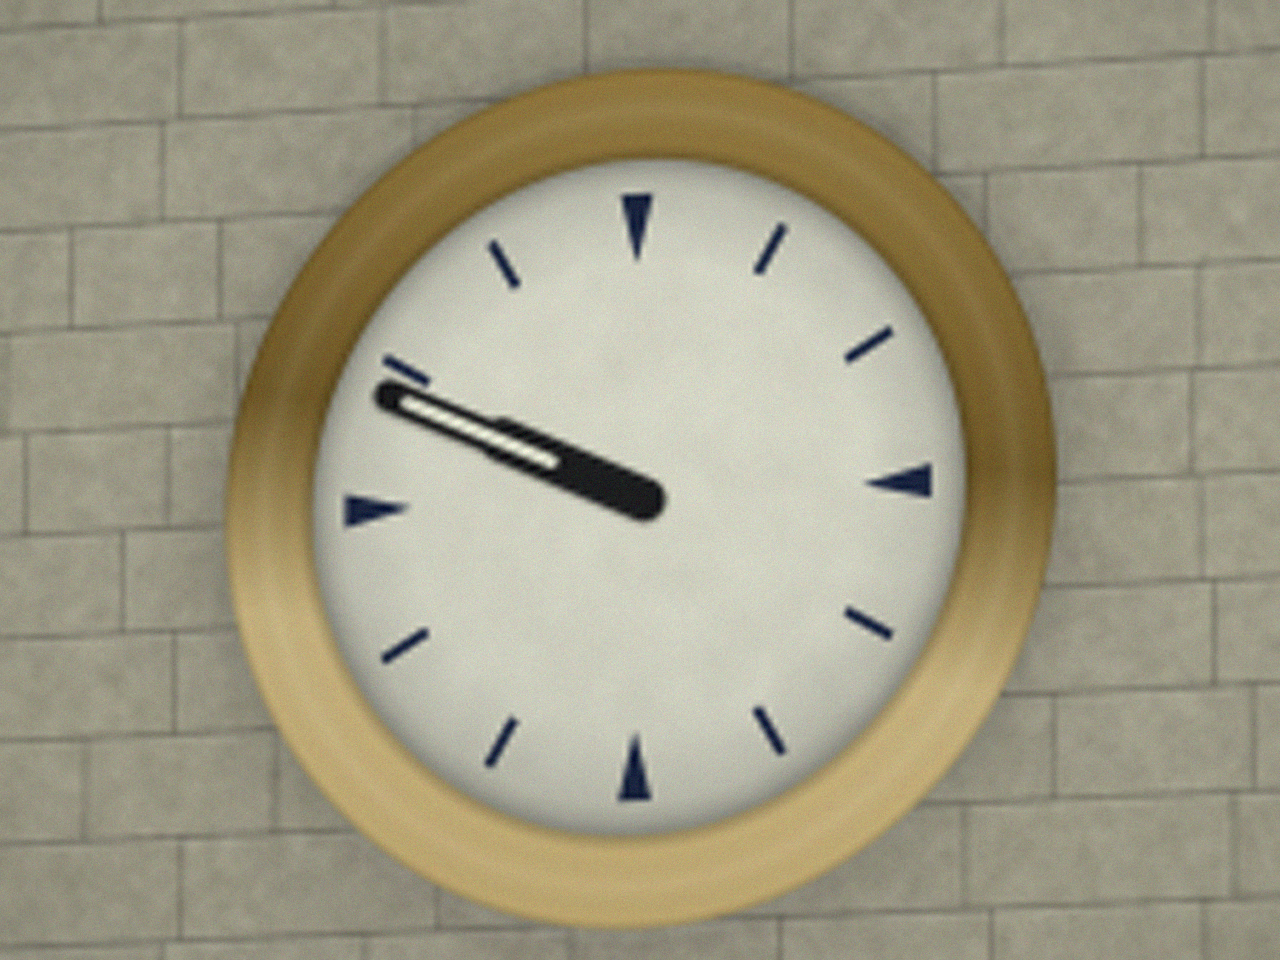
9.49
